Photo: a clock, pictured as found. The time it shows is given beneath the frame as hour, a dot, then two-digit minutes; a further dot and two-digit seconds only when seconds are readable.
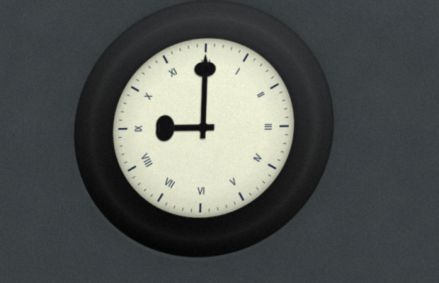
9.00
